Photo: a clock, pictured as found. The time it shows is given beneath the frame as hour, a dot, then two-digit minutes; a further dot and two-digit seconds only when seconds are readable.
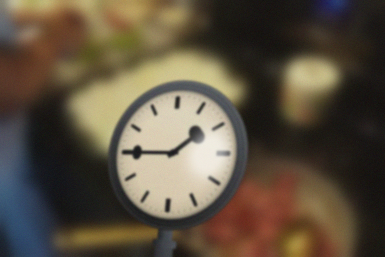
1.45
